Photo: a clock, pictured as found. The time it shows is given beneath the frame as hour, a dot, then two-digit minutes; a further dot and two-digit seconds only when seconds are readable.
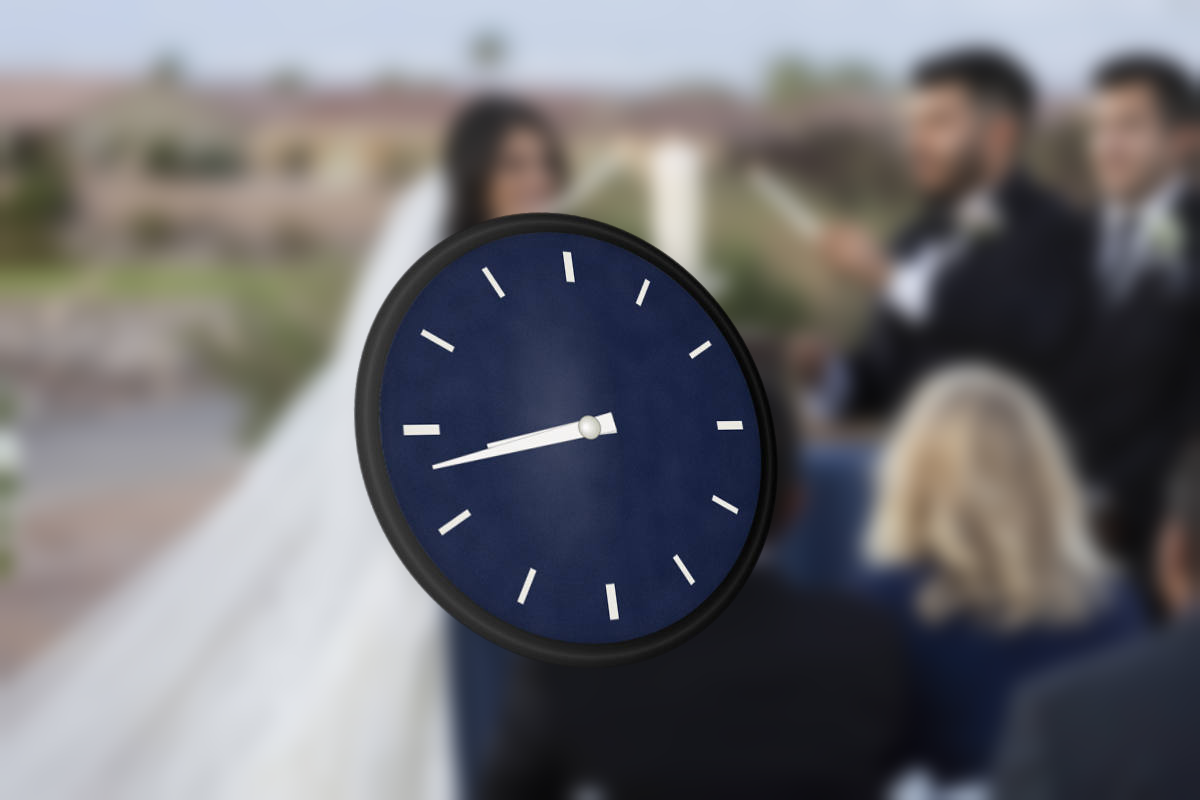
8.43
